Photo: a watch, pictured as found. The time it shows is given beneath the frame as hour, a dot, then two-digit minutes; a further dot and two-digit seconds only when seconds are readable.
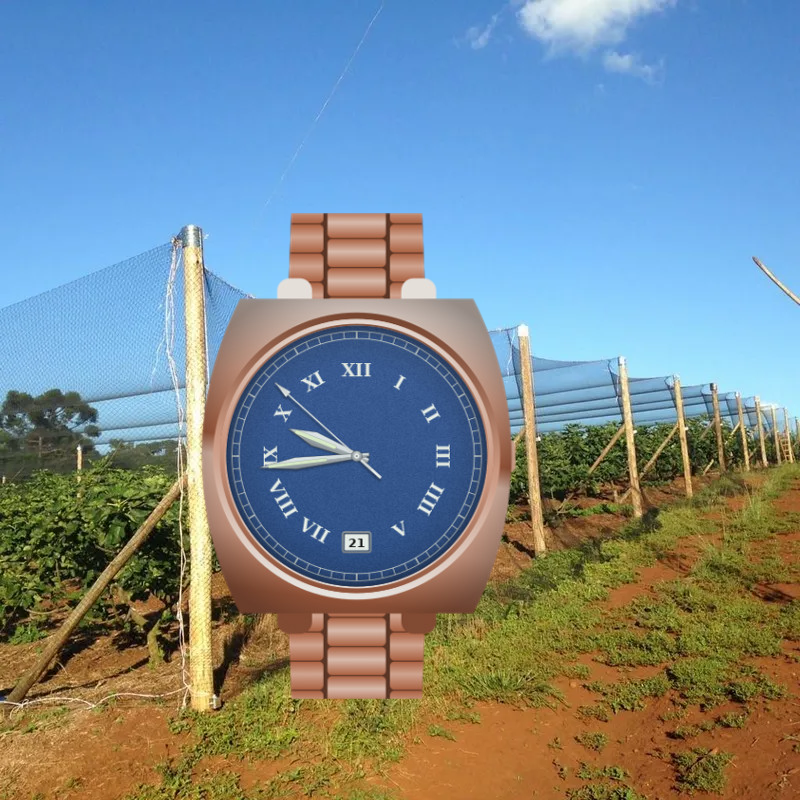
9.43.52
